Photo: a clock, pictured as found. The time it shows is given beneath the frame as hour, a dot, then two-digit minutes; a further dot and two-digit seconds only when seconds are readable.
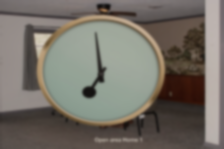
6.59
